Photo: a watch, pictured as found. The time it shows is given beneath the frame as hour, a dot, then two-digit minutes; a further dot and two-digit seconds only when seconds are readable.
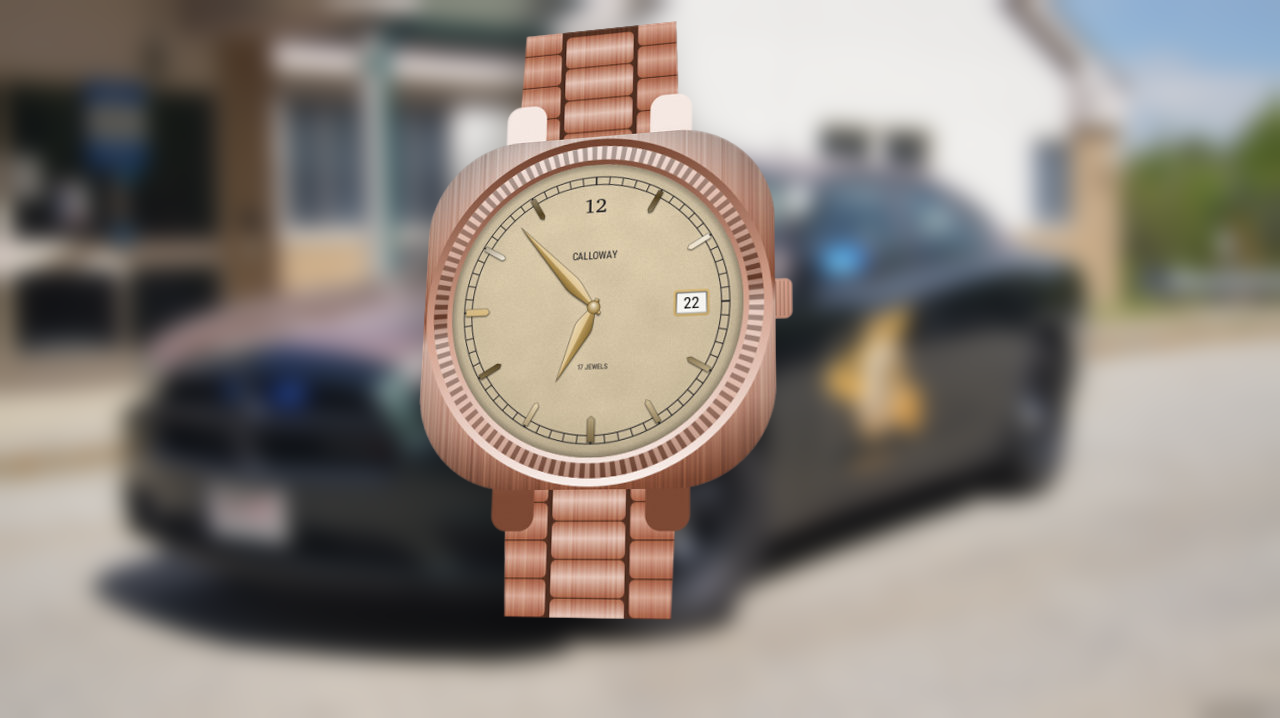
6.53
